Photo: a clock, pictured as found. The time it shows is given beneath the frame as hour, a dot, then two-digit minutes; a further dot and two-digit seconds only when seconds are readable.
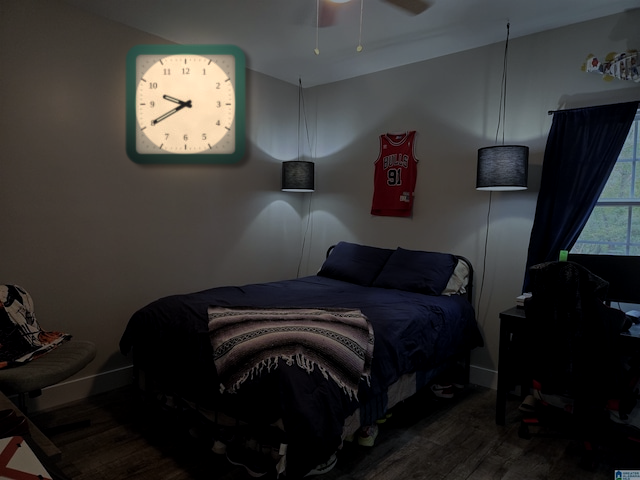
9.40
